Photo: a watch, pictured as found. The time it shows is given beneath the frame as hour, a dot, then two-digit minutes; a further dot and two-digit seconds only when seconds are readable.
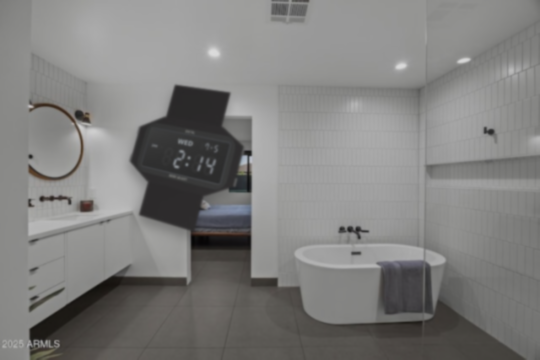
2.14
